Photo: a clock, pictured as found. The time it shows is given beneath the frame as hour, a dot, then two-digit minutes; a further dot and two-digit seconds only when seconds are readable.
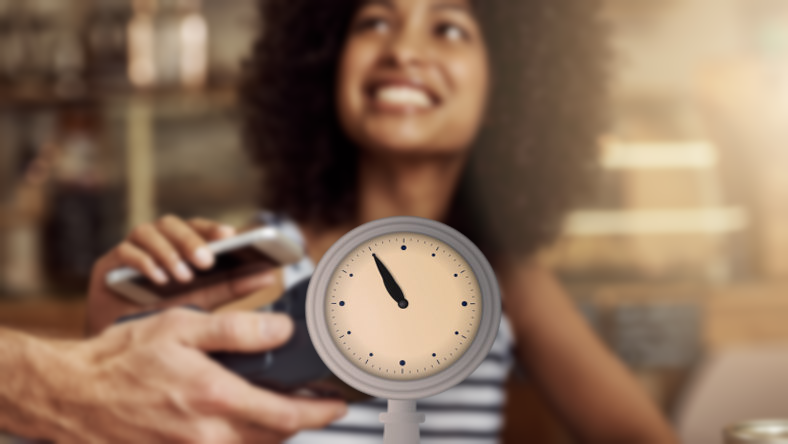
10.55
